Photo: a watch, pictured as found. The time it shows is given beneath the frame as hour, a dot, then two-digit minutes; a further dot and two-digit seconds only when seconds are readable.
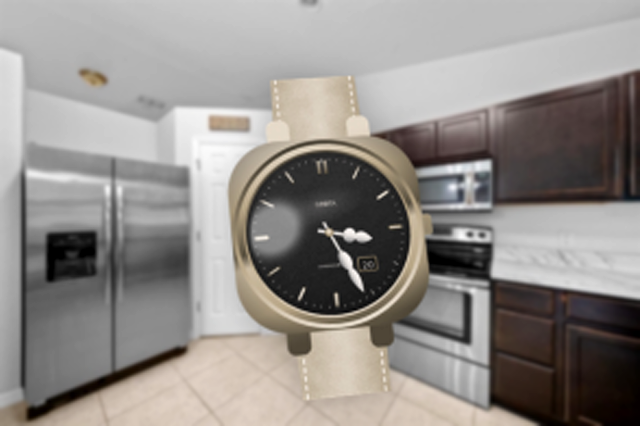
3.26
